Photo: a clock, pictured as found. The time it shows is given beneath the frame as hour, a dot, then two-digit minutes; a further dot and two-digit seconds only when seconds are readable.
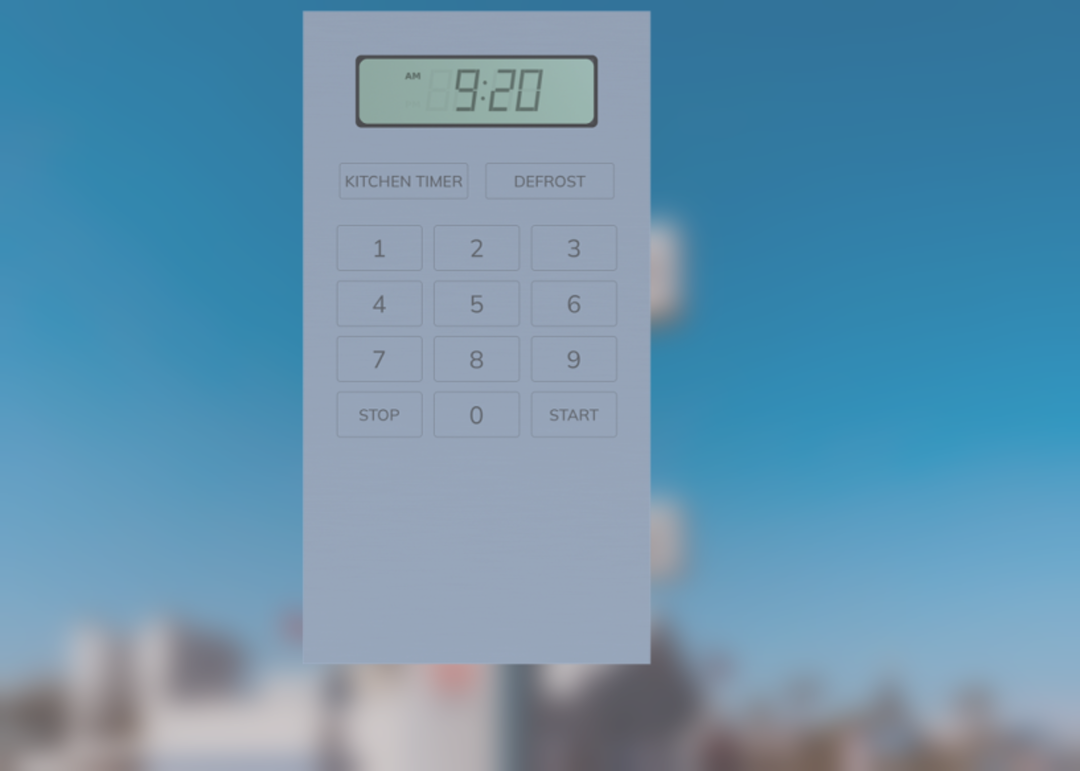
9.20
